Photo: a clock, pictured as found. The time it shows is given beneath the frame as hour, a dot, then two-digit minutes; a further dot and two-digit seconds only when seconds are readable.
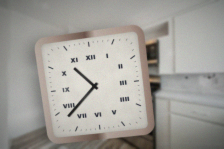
10.38
